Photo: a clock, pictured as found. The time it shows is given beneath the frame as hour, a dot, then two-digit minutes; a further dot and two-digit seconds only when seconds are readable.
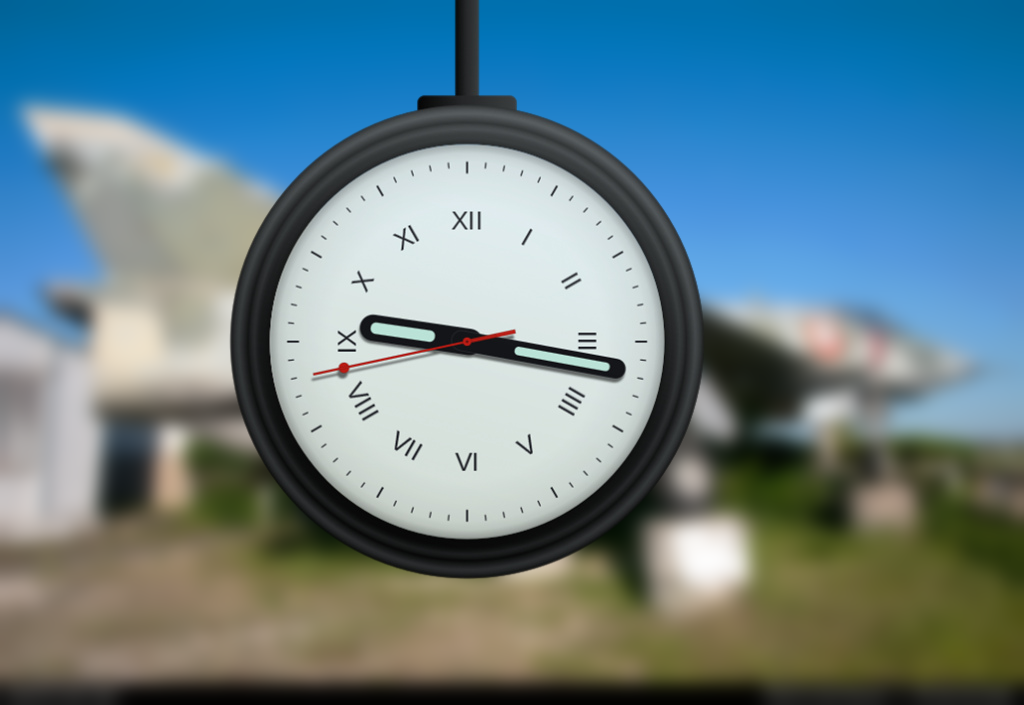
9.16.43
